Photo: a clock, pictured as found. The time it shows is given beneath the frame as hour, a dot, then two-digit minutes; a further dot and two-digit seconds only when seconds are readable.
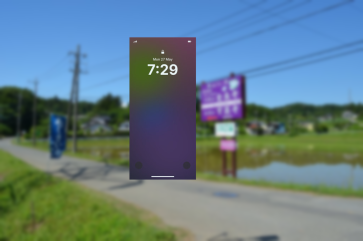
7.29
